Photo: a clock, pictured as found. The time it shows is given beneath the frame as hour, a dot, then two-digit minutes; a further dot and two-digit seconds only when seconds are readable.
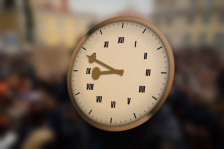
8.49
